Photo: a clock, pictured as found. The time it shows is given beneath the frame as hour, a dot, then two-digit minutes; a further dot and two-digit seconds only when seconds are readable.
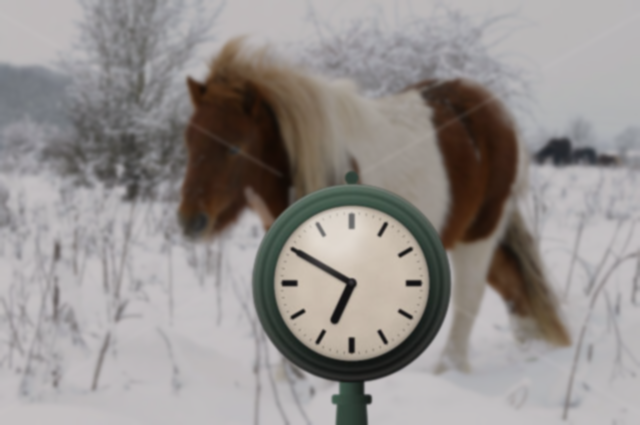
6.50
